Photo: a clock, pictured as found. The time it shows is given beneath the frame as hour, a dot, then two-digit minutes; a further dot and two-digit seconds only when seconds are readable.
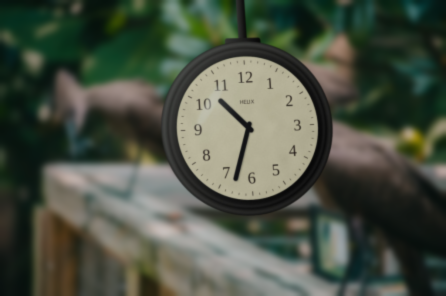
10.33
